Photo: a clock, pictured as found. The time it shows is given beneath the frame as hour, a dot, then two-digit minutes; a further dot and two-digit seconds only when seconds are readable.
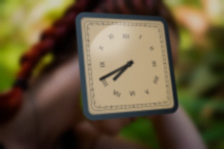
7.41
